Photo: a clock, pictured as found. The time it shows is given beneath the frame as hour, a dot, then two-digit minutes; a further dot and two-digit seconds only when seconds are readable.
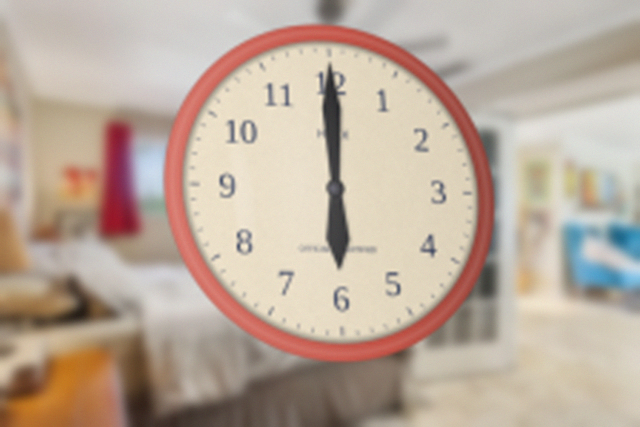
6.00
